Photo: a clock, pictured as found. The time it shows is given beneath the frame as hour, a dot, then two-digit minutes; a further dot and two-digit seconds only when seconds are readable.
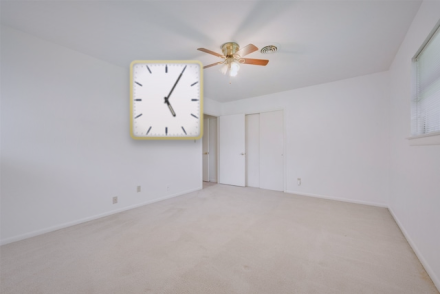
5.05
